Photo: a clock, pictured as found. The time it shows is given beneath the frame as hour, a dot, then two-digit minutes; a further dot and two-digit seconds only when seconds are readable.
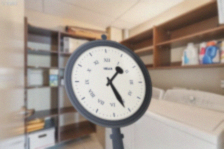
1.26
